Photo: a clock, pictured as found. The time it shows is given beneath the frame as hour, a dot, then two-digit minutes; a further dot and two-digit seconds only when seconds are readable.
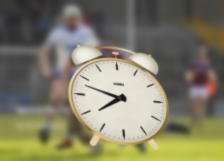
7.48
